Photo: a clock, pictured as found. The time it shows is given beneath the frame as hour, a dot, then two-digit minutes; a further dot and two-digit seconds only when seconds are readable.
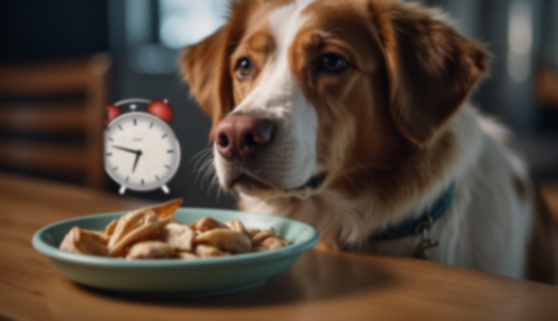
6.48
